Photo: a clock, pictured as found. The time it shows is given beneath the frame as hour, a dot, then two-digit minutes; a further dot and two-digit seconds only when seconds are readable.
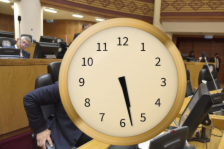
5.28
